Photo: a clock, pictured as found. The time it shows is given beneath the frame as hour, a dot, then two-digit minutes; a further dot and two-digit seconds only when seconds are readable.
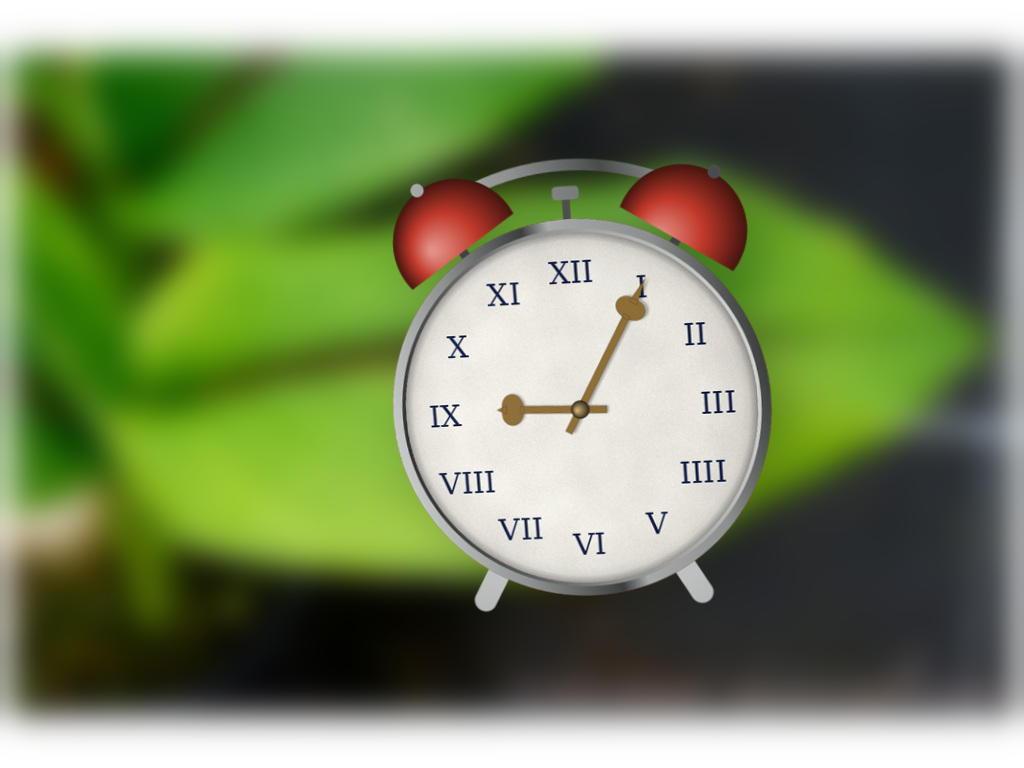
9.05
